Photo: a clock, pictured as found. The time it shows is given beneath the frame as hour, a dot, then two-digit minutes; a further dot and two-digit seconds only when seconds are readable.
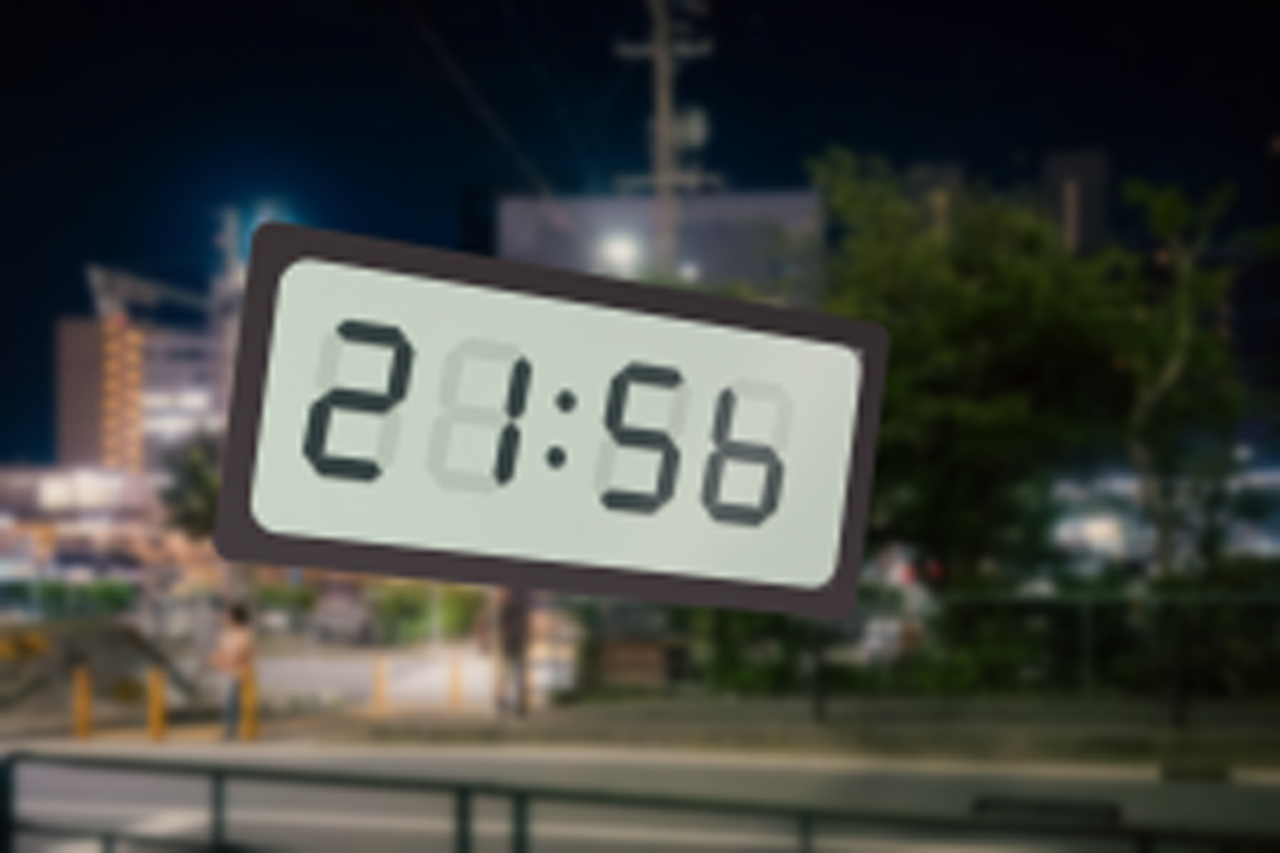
21.56
